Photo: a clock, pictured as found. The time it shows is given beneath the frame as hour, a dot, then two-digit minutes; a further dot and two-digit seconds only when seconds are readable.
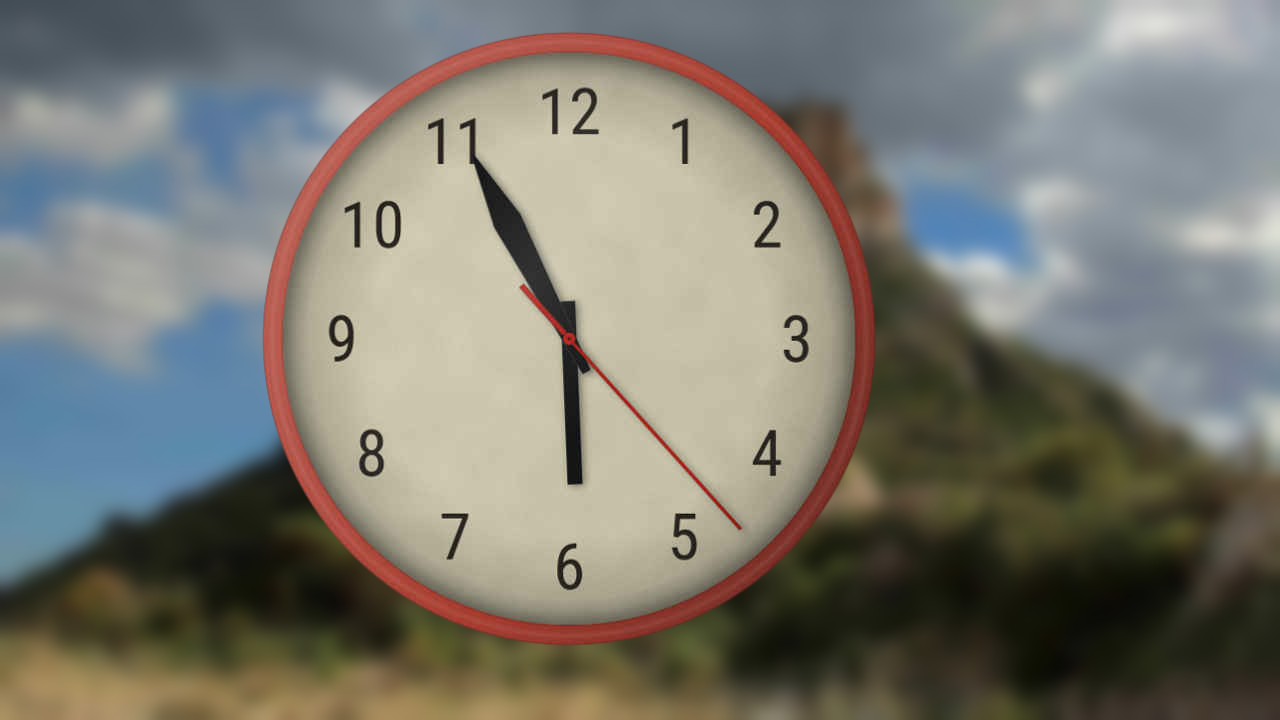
5.55.23
